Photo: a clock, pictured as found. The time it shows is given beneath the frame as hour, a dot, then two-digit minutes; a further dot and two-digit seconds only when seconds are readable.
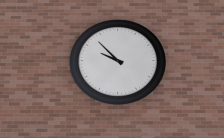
9.53
